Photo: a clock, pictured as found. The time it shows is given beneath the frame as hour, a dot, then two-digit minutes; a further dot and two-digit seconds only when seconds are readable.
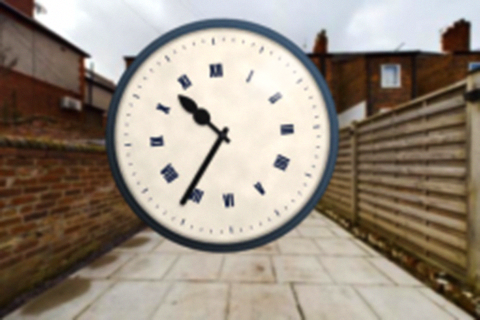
10.36
